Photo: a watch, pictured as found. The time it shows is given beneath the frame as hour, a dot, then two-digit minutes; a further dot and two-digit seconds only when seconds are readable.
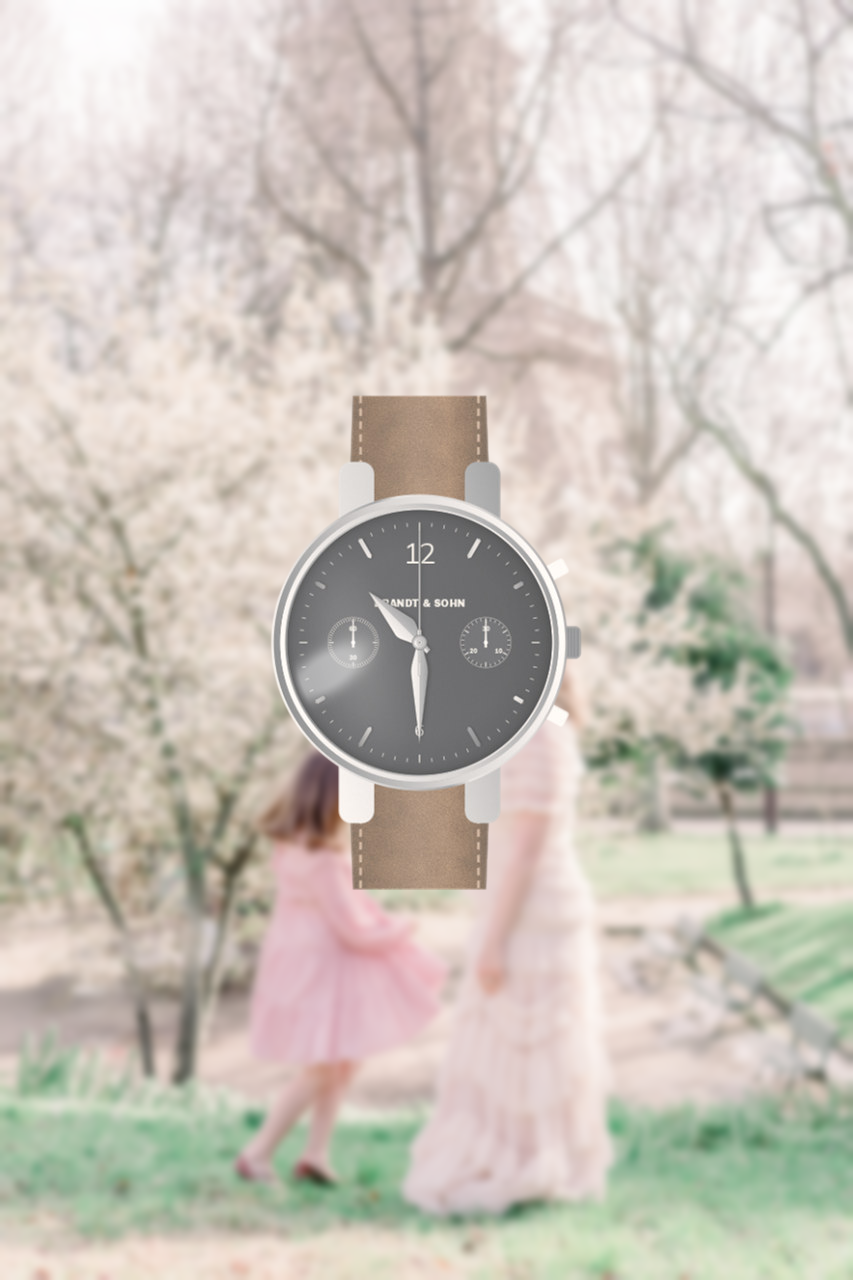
10.30
